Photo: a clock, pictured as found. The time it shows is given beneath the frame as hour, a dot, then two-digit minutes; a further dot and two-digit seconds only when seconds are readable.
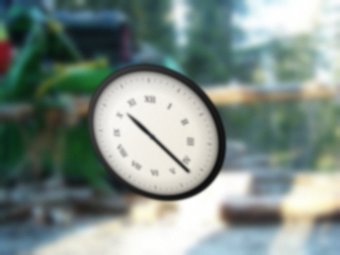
10.22
